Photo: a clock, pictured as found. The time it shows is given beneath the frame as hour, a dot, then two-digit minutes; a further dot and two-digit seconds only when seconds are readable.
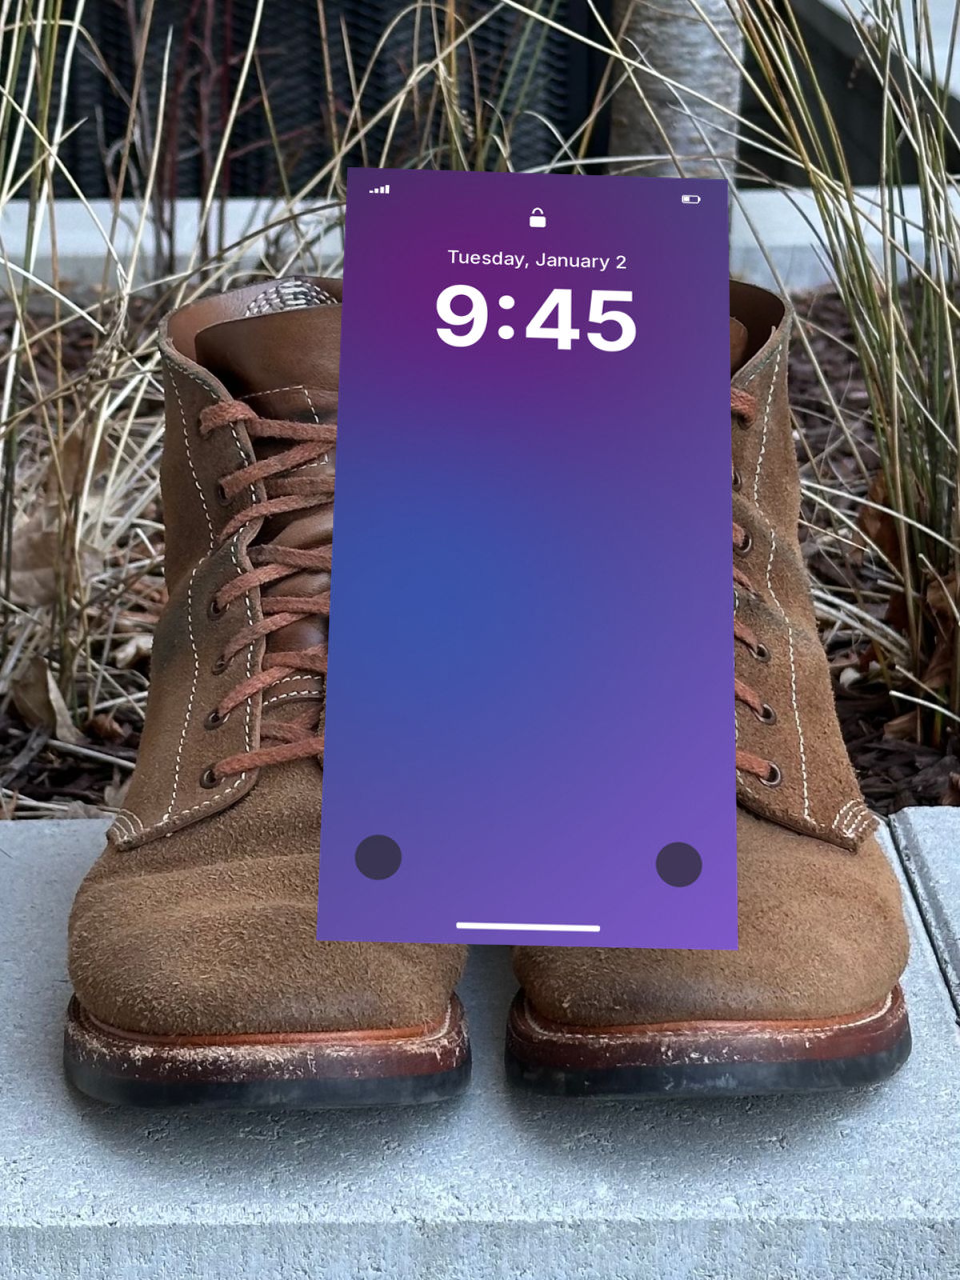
9.45
